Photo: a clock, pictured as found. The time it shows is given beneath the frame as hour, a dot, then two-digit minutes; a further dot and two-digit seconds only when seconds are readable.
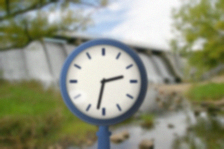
2.32
